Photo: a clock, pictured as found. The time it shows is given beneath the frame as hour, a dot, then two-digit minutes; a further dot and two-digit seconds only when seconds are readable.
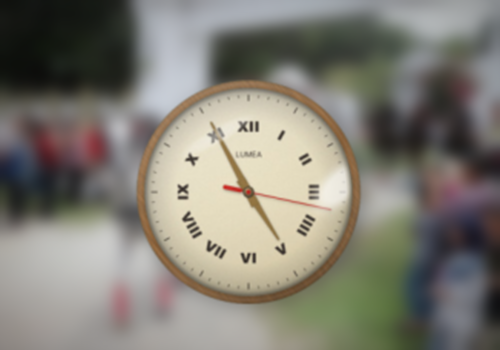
4.55.17
